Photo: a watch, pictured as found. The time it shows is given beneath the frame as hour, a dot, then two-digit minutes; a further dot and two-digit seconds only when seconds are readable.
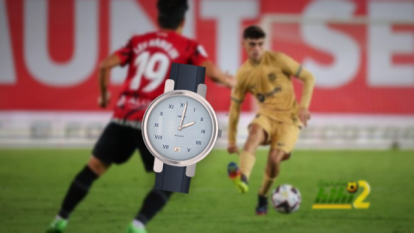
2.01
